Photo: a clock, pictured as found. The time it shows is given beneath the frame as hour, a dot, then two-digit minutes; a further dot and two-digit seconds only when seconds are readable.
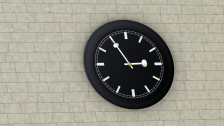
2.55
